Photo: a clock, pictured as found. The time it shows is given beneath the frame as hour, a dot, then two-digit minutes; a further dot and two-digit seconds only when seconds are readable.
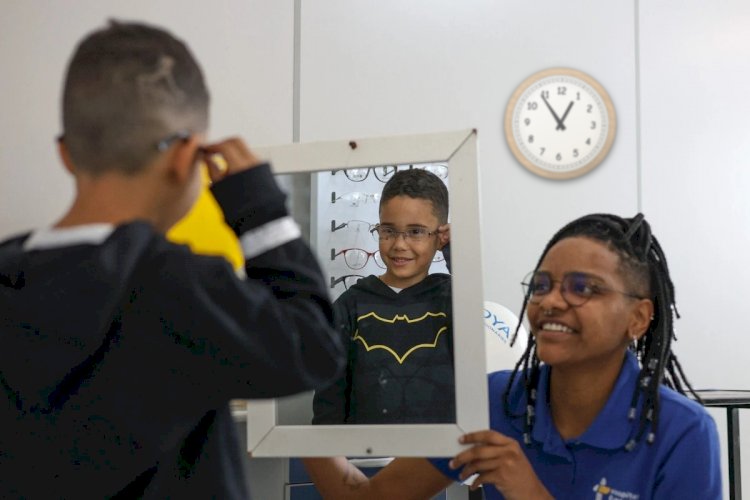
12.54
